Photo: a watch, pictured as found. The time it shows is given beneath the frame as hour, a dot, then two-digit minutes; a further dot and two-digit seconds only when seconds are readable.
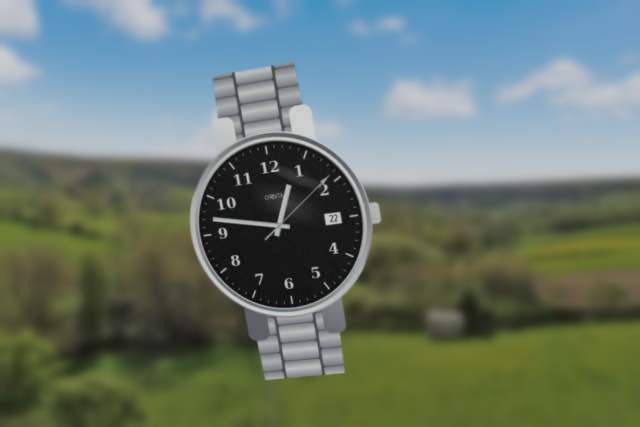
12.47.09
